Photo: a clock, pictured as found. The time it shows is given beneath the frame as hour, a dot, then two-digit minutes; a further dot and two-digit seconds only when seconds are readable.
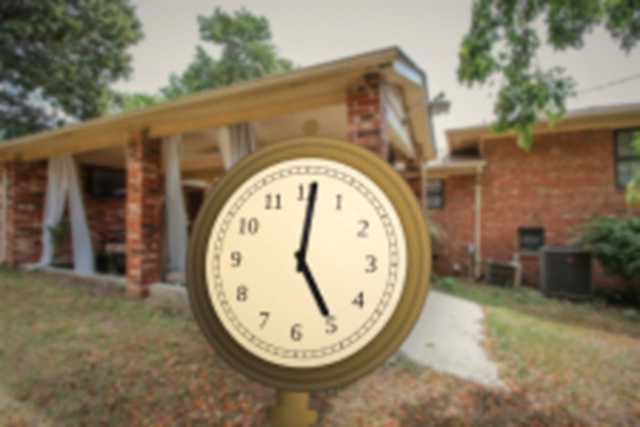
5.01
